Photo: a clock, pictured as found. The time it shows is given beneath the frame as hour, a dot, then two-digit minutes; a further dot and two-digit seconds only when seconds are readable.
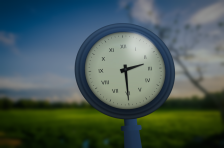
2.30
